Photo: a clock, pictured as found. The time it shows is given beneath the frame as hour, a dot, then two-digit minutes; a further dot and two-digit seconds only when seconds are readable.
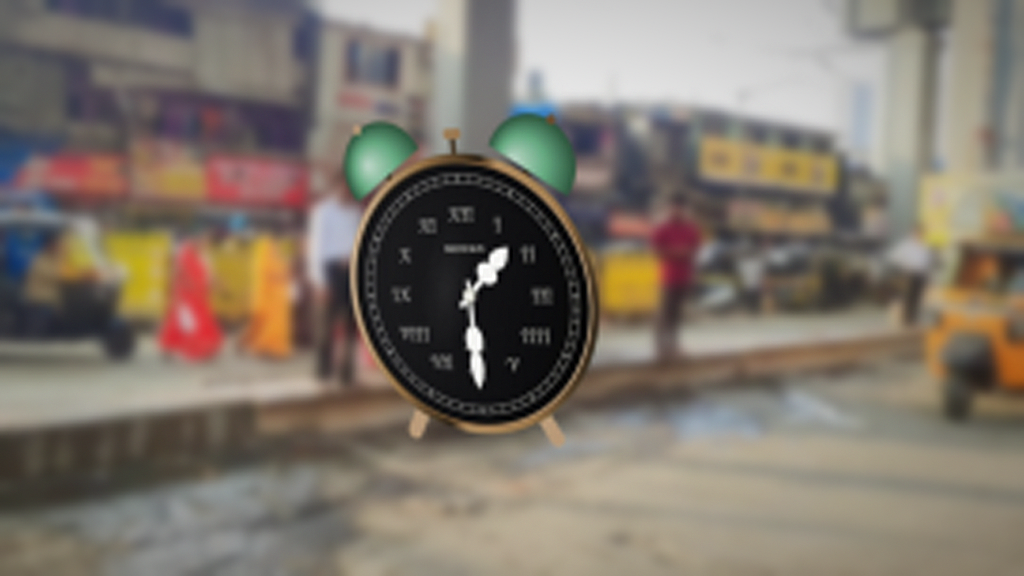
1.30
